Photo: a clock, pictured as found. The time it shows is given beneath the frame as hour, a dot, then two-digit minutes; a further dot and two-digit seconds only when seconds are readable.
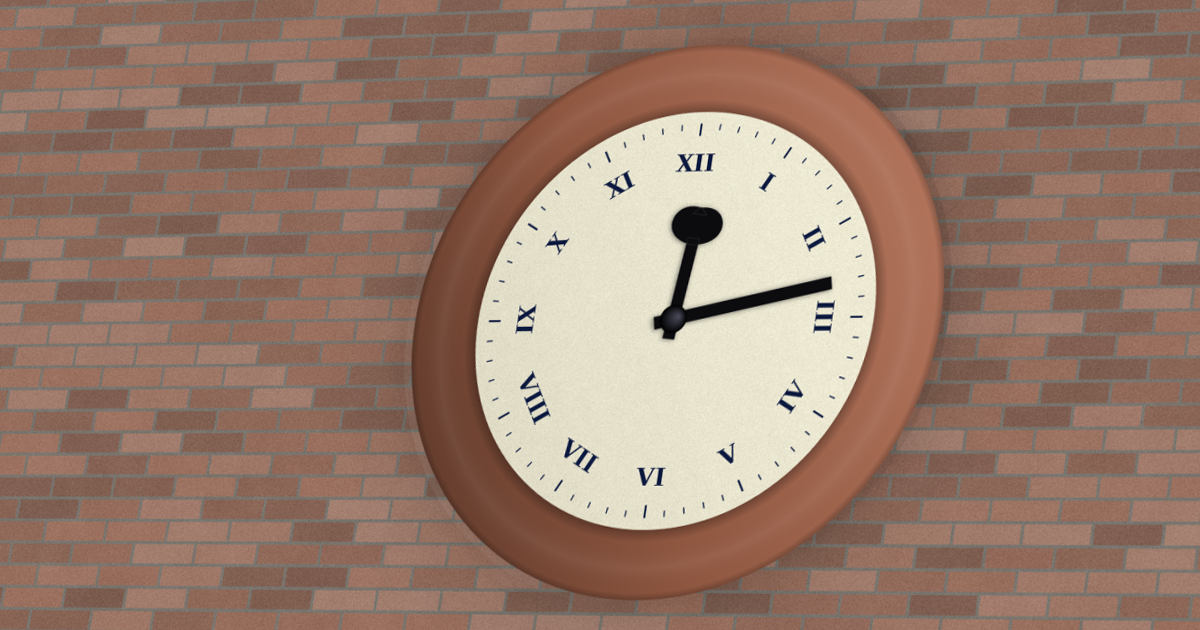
12.13
